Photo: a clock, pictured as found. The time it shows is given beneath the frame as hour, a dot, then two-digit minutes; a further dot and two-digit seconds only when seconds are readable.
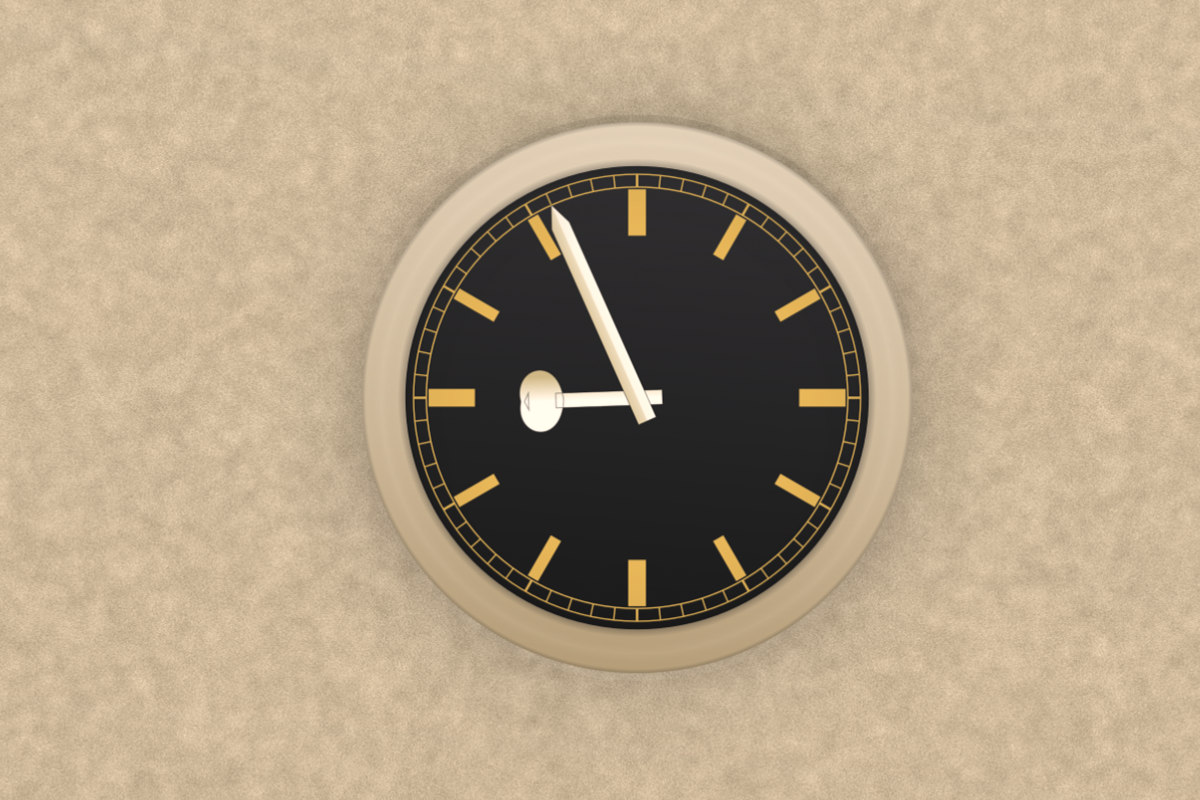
8.56
